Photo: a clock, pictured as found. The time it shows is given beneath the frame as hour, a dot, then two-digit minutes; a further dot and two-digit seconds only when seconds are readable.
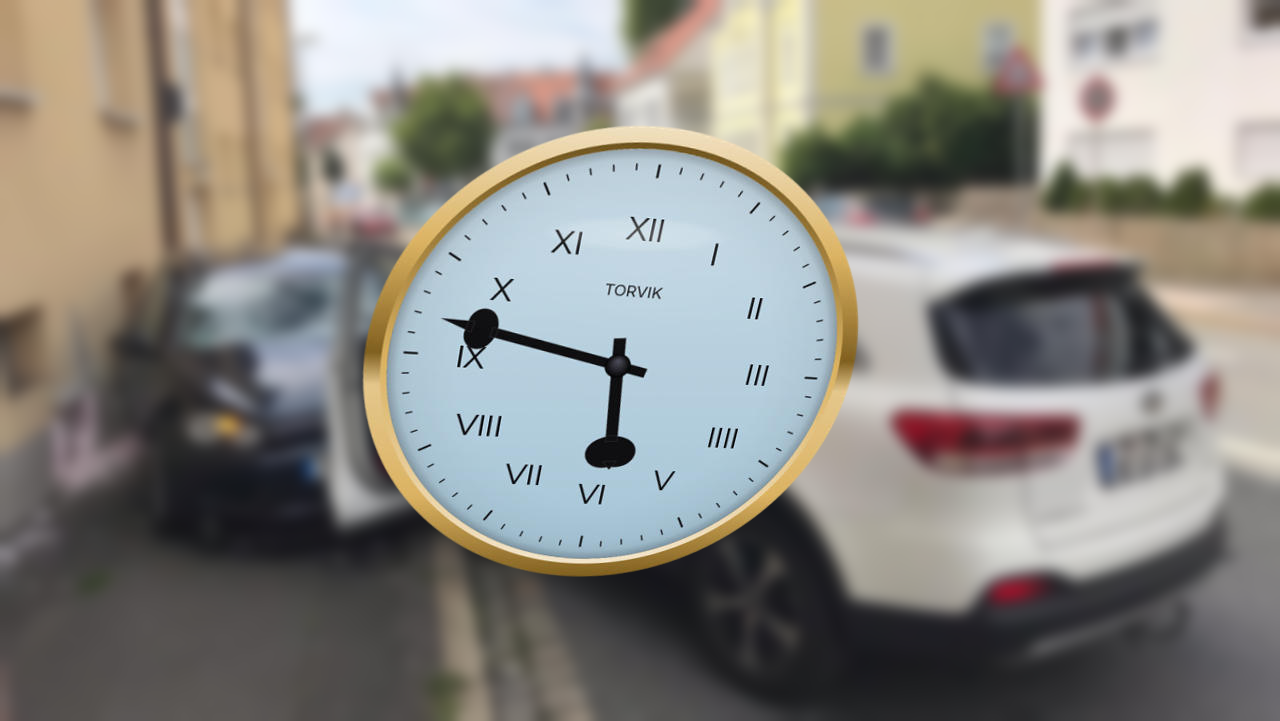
5.47
